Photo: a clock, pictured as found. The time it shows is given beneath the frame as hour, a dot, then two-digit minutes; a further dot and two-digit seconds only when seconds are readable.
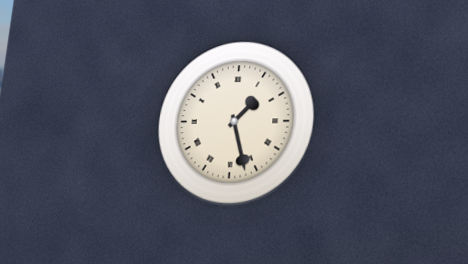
1.27
